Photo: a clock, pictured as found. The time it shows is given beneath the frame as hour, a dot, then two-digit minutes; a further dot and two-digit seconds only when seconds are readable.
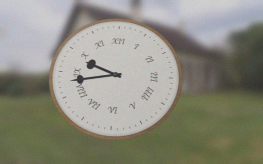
9.43
